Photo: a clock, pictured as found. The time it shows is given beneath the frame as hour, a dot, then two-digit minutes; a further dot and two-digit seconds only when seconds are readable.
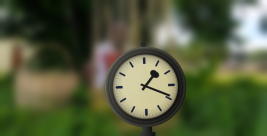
1.19
